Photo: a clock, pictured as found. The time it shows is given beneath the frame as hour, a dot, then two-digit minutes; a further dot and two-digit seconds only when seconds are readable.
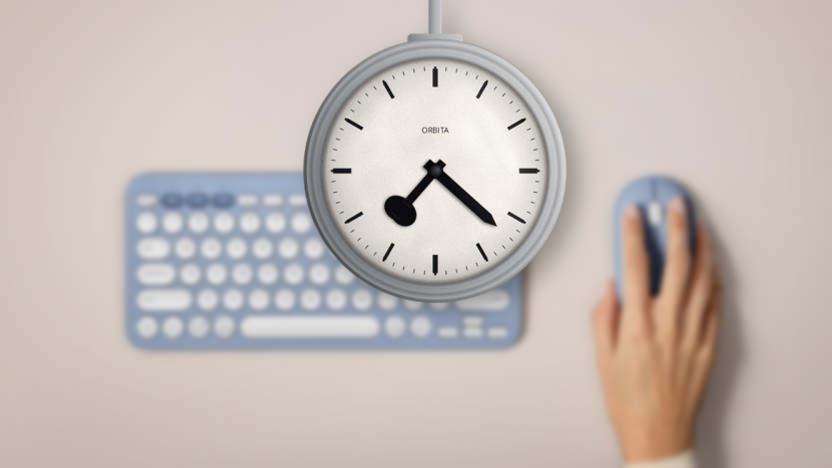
7.22
